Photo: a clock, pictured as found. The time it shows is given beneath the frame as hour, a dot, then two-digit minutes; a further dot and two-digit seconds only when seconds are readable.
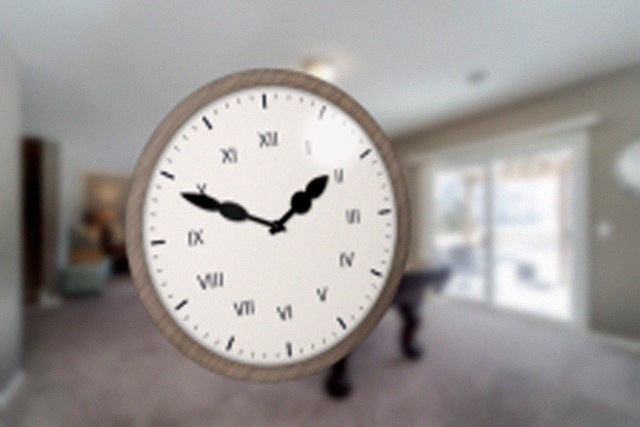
1.49
